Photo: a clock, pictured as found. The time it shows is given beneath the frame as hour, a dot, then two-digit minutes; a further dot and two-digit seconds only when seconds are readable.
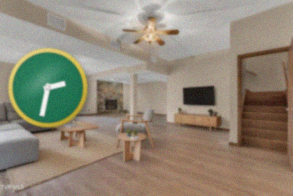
2.32
